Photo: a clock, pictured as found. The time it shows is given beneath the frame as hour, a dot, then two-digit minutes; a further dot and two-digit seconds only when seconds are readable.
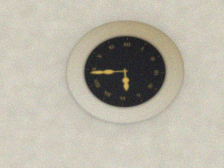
5.44
